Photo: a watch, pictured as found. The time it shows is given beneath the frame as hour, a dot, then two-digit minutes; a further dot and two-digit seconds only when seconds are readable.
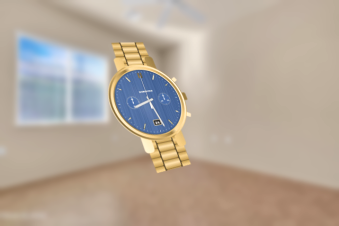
8.28
